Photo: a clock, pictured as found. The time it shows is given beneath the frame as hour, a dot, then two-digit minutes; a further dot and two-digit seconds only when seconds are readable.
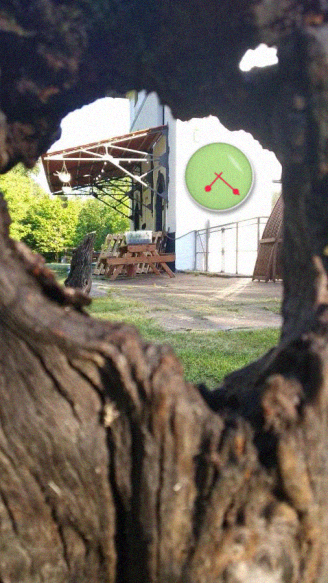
7.22
